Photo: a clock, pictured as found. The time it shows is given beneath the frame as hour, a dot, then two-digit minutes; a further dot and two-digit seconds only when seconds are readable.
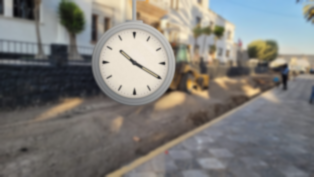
10.20
